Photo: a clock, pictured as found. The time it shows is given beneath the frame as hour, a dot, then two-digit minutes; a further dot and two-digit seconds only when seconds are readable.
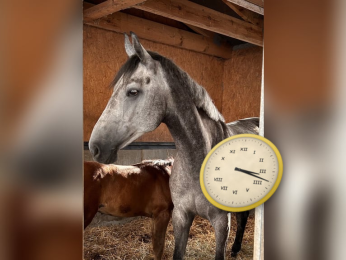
3.18
